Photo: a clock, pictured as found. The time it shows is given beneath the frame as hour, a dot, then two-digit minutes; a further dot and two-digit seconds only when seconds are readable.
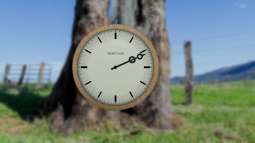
2.11
